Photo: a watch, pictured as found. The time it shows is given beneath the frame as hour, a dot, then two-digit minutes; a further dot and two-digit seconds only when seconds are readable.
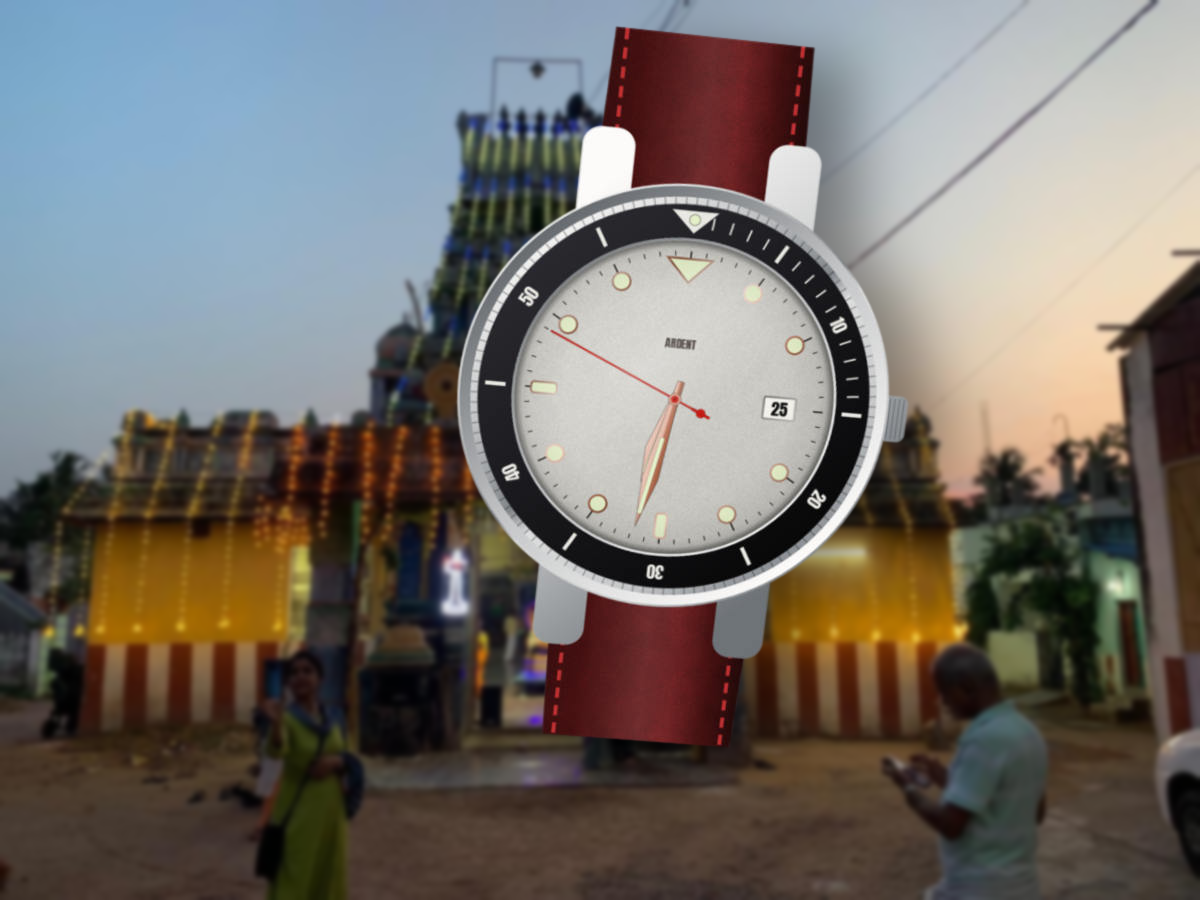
6.31.49
